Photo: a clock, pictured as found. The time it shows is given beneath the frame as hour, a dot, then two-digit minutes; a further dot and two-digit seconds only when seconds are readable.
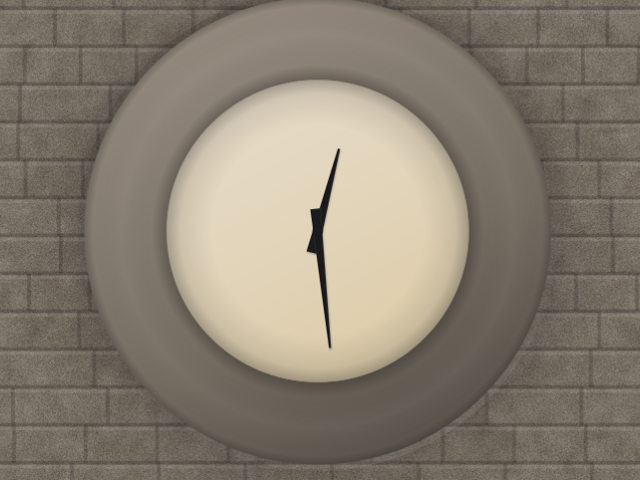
12.29
